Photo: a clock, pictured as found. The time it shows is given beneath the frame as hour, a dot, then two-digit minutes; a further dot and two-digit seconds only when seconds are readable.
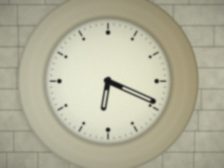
6.19
